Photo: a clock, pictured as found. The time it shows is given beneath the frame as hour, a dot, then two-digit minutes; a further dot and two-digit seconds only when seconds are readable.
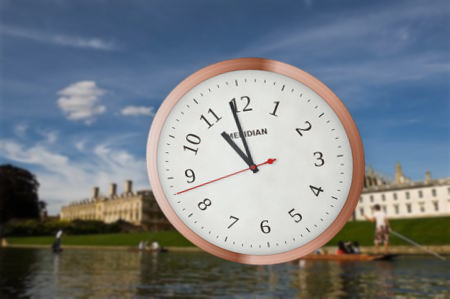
10.58.43
